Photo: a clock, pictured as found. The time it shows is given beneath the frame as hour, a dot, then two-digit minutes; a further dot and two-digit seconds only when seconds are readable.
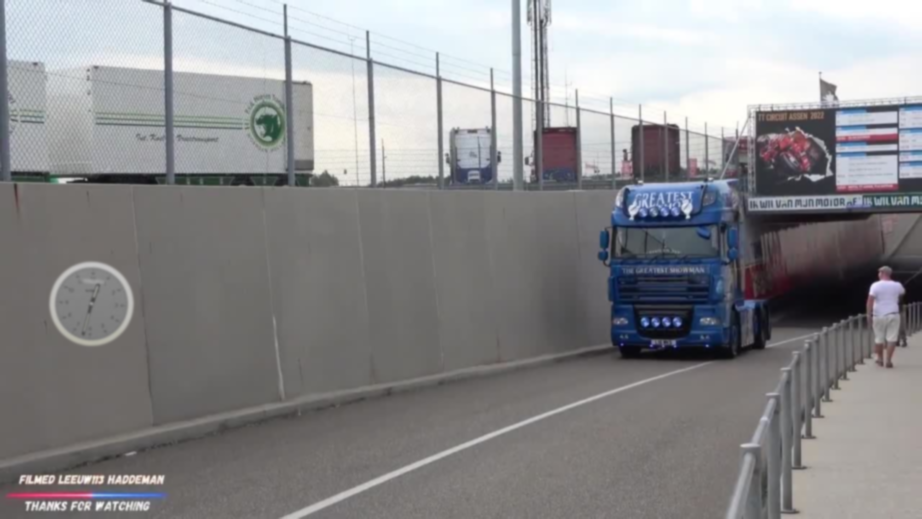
12.32
